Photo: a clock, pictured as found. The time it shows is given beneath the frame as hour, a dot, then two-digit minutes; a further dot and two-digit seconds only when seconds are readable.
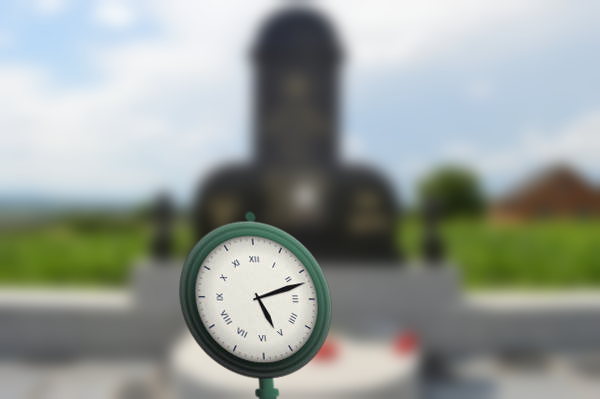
5.12
